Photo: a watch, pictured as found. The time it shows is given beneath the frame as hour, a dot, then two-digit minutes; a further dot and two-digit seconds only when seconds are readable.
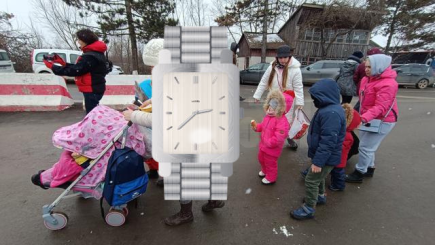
2.38
